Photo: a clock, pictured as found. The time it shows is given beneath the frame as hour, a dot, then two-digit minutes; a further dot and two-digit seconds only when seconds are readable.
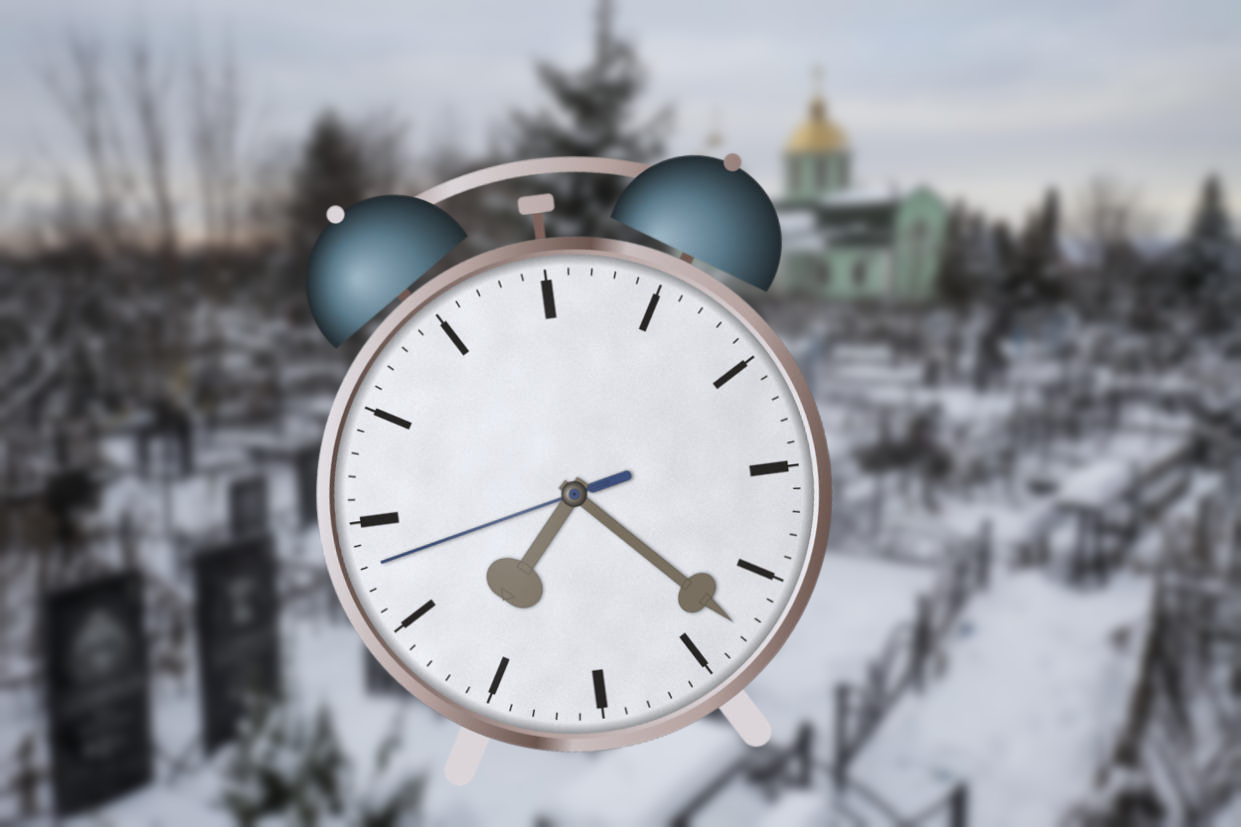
7.22.43
